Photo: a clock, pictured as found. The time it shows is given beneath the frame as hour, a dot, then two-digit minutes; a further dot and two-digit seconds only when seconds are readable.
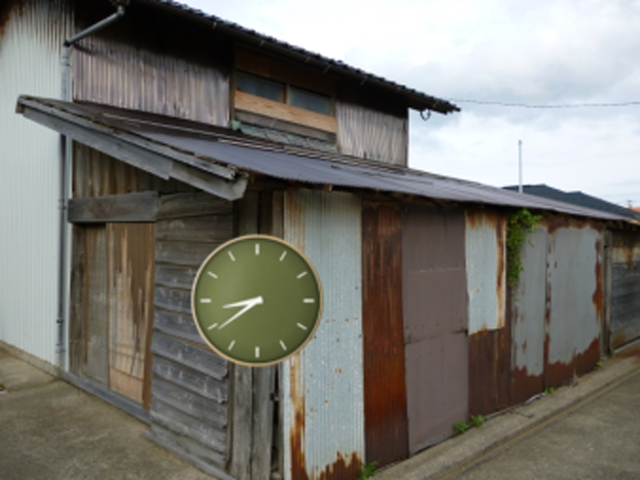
8.39
